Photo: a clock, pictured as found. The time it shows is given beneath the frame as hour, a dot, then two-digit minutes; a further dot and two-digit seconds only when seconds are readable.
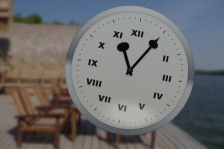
11.05
